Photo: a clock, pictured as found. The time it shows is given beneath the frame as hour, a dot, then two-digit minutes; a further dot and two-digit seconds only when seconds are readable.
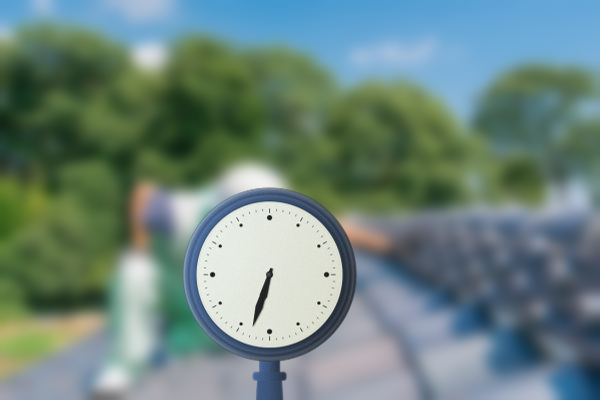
6.33
